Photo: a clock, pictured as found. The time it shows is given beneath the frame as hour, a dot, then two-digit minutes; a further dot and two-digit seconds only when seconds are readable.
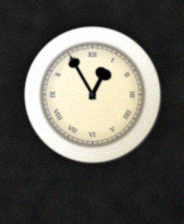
12.55
